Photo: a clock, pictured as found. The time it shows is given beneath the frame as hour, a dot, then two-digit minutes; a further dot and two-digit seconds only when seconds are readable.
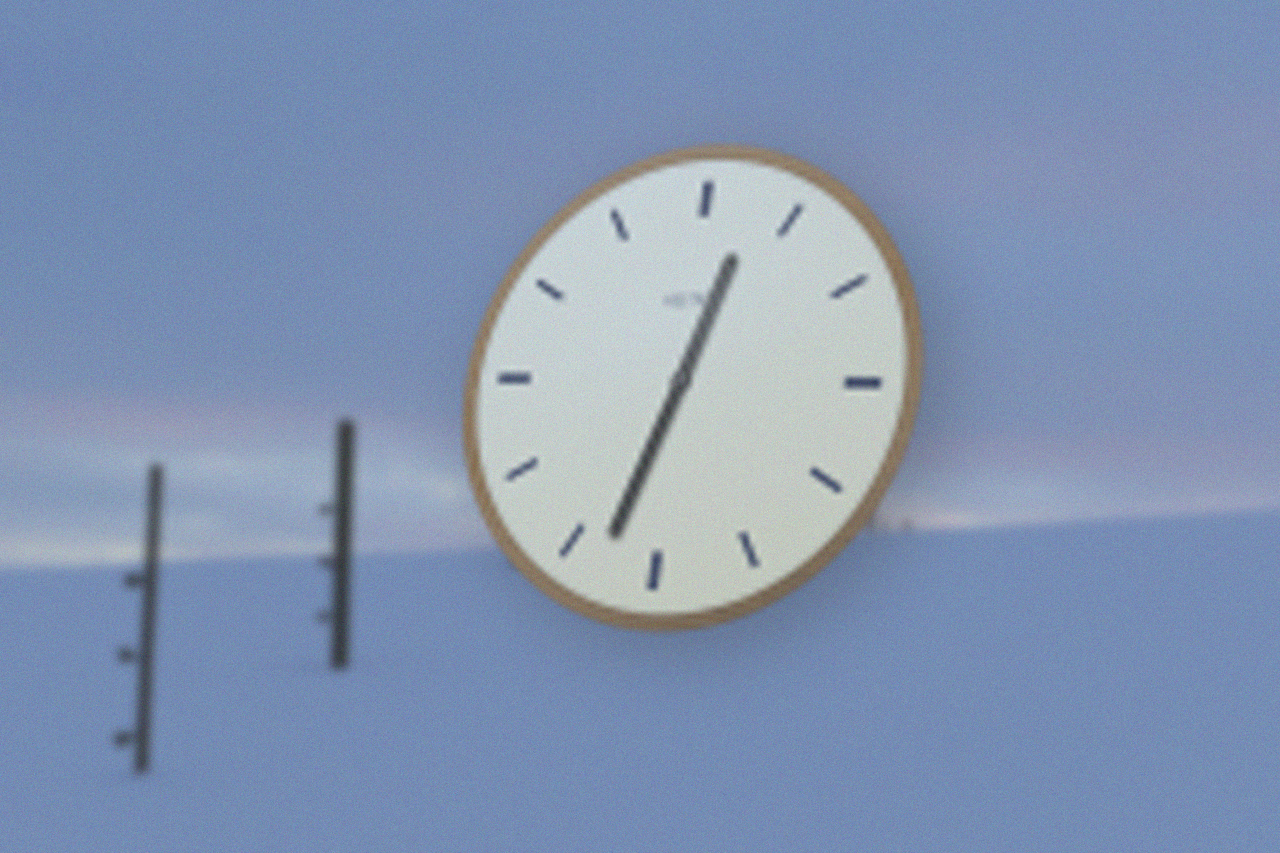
12.33
